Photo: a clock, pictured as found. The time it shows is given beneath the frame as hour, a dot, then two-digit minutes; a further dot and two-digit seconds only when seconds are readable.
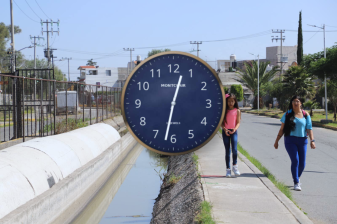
12.32
